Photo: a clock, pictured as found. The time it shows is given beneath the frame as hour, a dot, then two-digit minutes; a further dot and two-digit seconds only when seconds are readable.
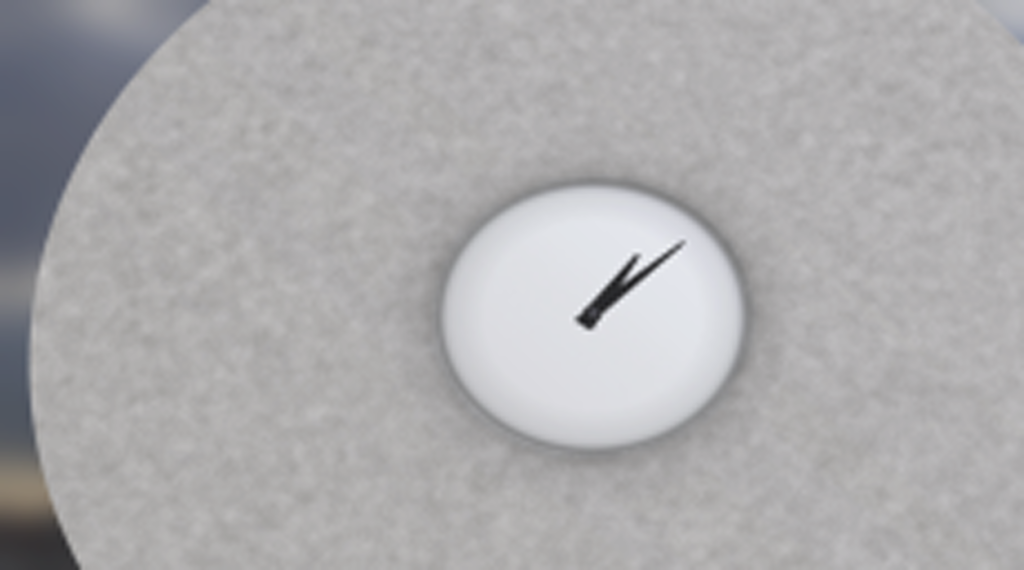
1.08
